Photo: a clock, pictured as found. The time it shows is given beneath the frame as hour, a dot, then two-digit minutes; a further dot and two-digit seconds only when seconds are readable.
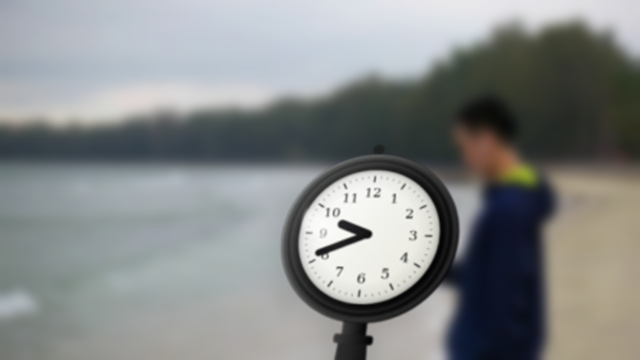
9.41
